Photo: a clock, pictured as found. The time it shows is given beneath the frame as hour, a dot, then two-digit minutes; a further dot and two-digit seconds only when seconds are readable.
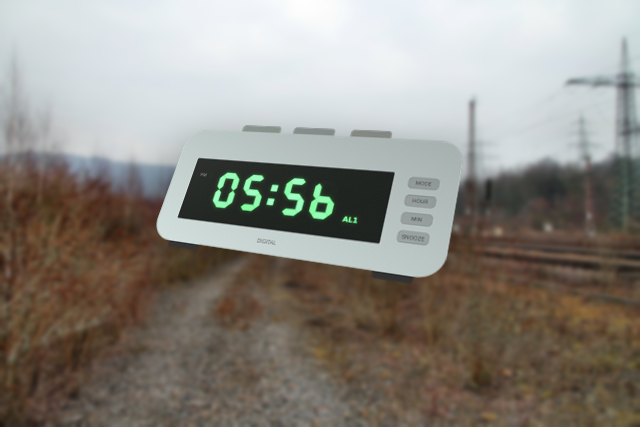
5.56
